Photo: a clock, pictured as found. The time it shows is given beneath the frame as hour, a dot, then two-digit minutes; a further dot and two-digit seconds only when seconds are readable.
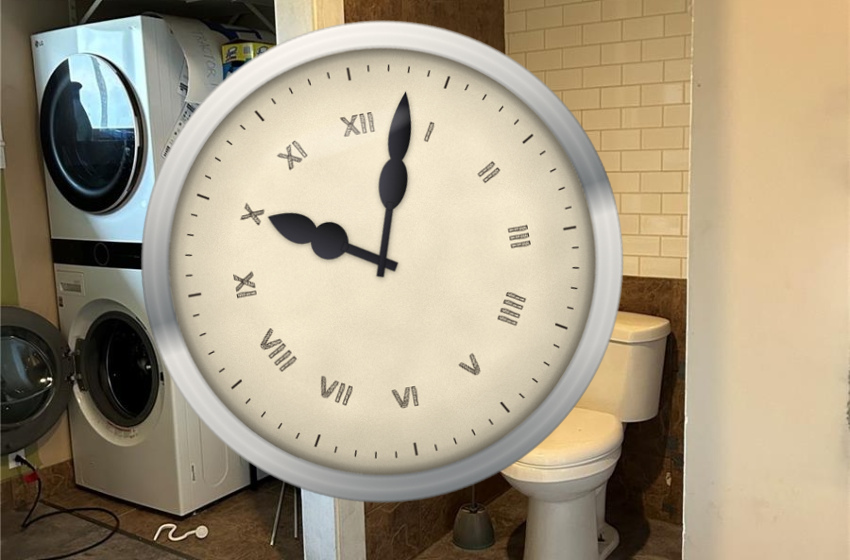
10.03
